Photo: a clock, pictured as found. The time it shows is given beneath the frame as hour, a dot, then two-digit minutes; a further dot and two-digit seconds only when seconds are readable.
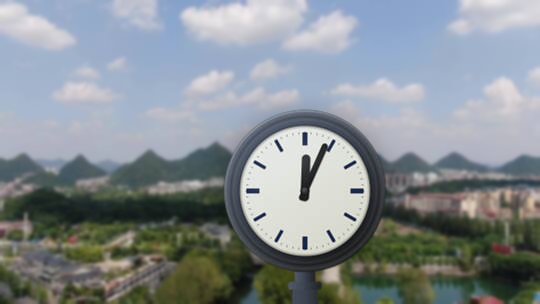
12.04
